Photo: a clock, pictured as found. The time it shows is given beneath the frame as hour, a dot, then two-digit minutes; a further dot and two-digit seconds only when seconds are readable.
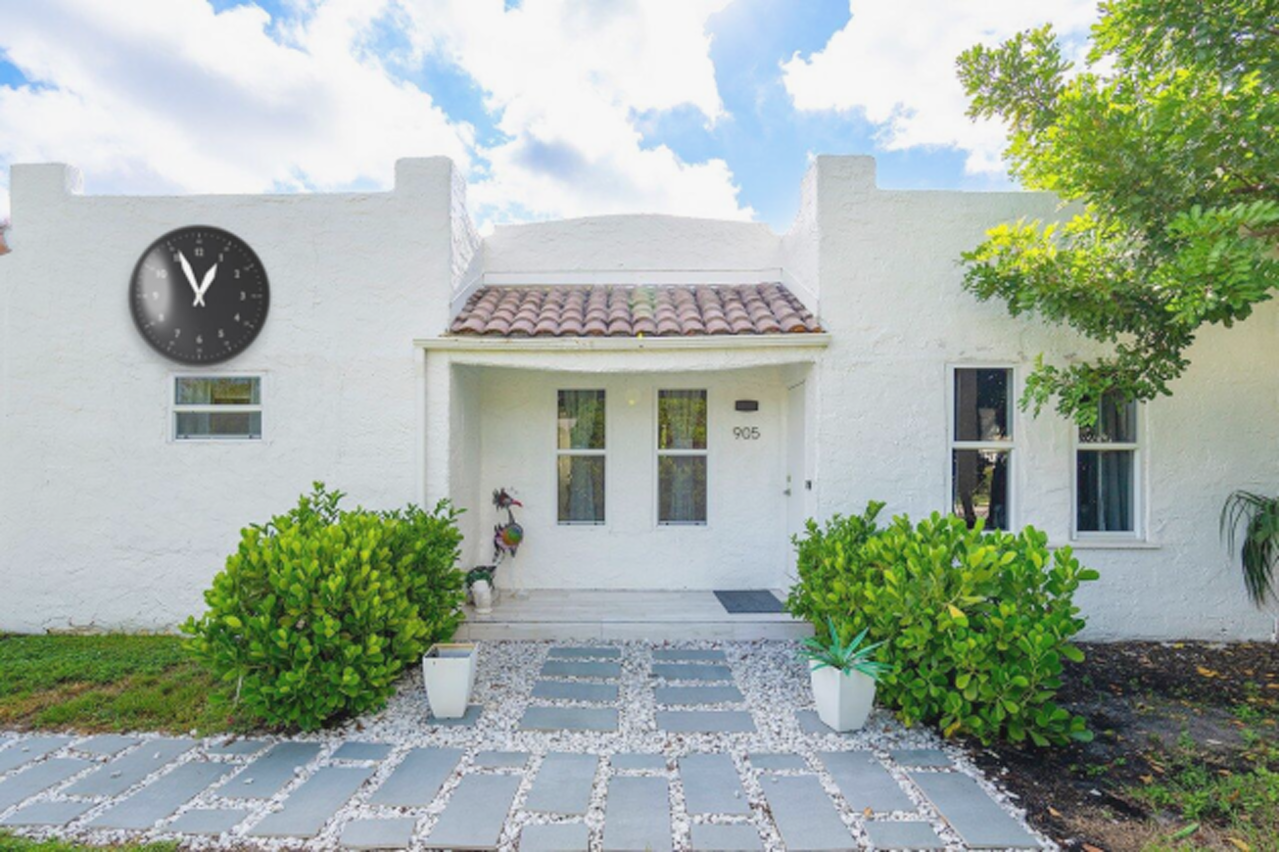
12.56
